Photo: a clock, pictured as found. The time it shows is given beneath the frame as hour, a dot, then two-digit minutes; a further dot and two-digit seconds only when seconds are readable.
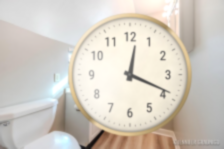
12.19
